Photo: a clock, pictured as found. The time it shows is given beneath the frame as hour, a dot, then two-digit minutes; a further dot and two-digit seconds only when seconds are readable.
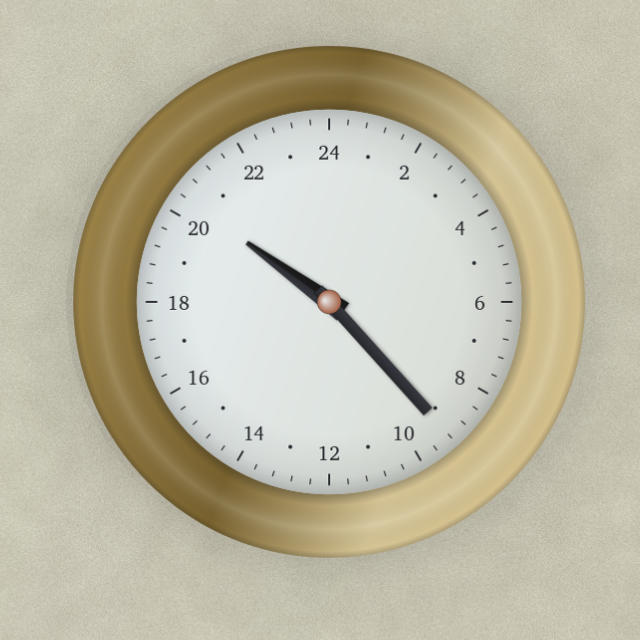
20.23
